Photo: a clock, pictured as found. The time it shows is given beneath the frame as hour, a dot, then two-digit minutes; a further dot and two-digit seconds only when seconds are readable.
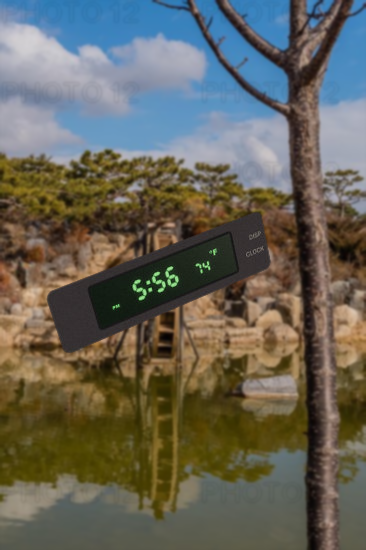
5.56
